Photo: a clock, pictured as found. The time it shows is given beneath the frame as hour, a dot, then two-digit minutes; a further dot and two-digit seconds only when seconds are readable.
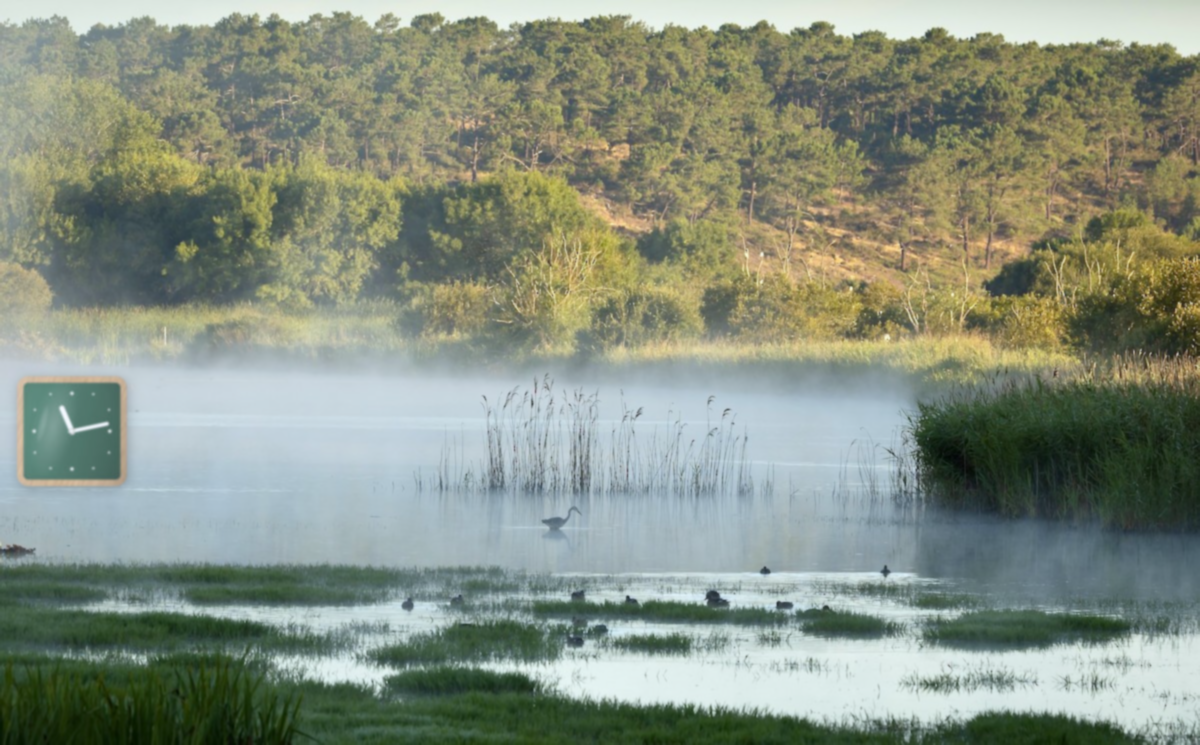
11.13
